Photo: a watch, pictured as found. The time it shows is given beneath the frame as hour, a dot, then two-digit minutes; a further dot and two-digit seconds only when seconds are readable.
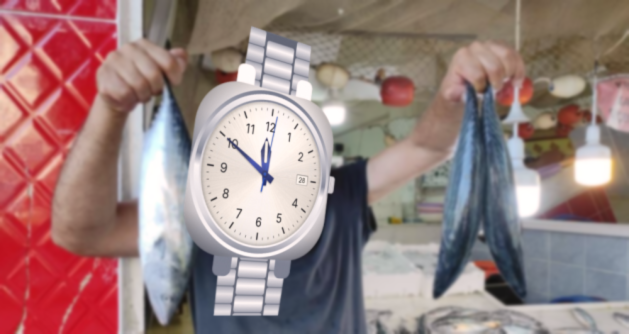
11.50.01
